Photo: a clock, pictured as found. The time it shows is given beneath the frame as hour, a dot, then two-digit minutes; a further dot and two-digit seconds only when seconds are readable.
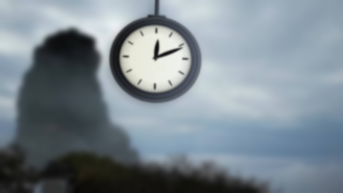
12.11
